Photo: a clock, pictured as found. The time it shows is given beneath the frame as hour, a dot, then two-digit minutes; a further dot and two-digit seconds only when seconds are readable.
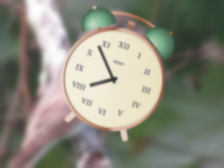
7.53
